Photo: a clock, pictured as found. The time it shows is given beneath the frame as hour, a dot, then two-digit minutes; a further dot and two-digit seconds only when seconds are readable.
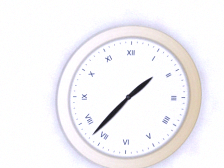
1.37
